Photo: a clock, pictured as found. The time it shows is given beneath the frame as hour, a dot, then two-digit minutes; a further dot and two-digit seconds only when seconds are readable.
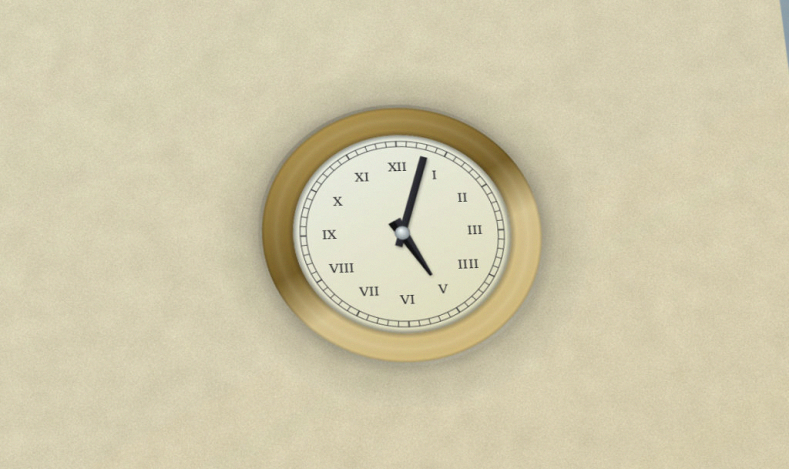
5.03
